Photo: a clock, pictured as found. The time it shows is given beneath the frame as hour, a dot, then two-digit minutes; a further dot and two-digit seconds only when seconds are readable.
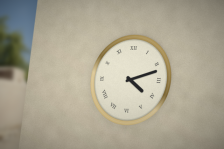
4.12
